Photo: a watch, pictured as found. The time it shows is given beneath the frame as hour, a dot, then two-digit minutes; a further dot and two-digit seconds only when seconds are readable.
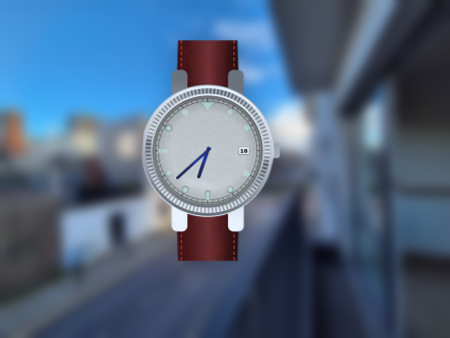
6.38
